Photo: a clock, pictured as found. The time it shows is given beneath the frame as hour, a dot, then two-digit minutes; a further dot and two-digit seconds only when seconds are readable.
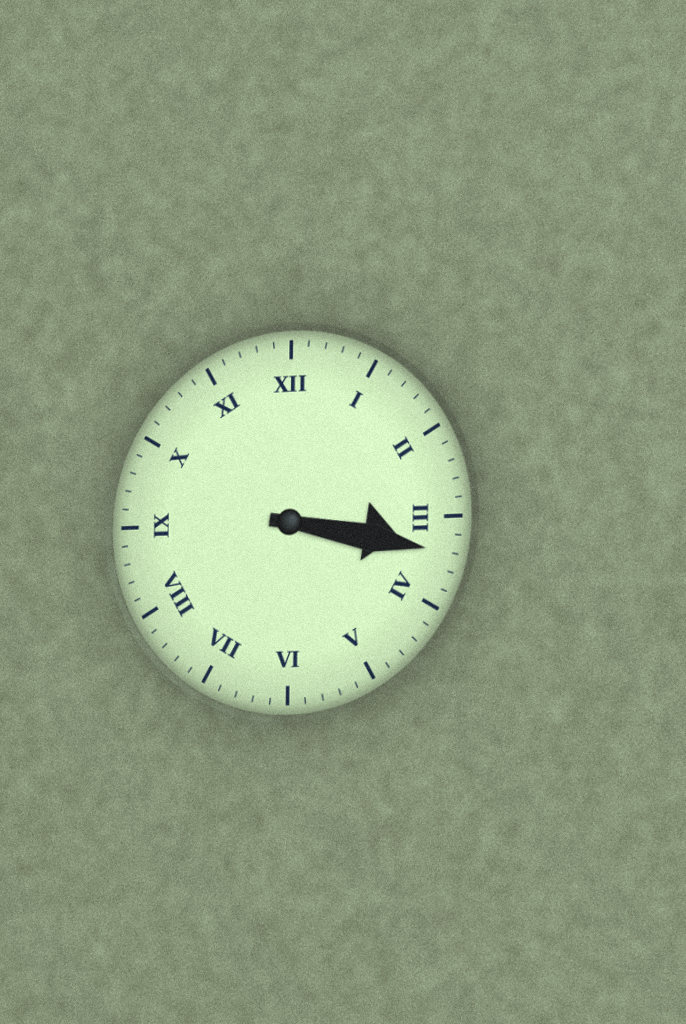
3.17
